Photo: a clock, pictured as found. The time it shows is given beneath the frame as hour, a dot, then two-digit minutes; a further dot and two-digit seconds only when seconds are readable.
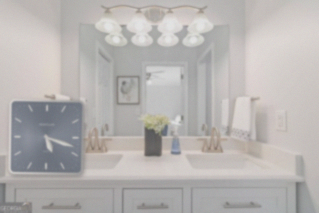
5.18
